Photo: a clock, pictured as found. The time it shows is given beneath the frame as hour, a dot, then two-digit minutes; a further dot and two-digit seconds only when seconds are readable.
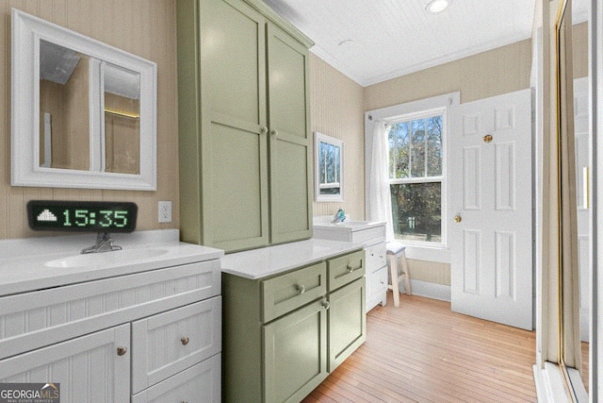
15.35
